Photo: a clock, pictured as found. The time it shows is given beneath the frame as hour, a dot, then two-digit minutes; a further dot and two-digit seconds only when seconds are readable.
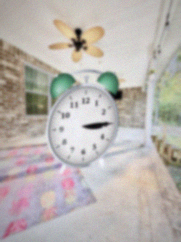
3.15
